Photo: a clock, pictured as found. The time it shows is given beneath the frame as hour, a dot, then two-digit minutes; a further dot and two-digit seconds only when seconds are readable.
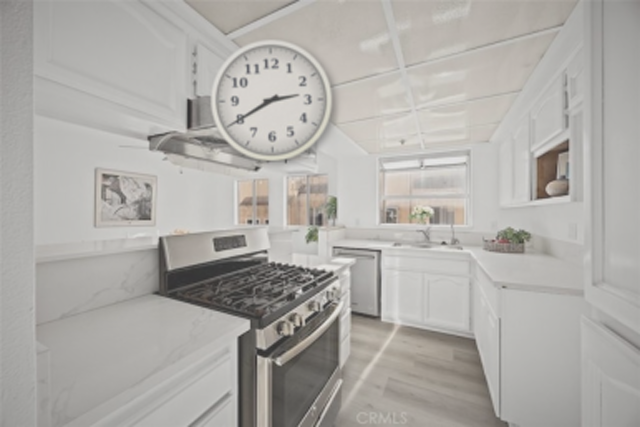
2.40
